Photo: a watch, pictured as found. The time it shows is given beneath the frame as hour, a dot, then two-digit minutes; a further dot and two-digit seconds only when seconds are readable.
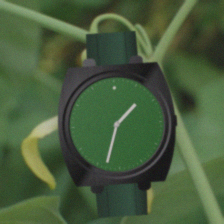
1.33
